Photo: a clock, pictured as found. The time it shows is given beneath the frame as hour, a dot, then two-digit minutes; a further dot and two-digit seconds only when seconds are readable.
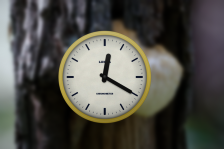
12.20
